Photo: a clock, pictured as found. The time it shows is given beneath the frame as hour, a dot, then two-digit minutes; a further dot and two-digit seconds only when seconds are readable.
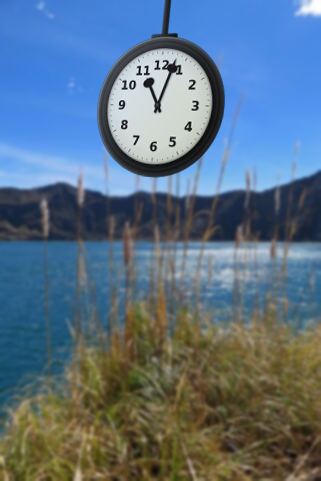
11.03
